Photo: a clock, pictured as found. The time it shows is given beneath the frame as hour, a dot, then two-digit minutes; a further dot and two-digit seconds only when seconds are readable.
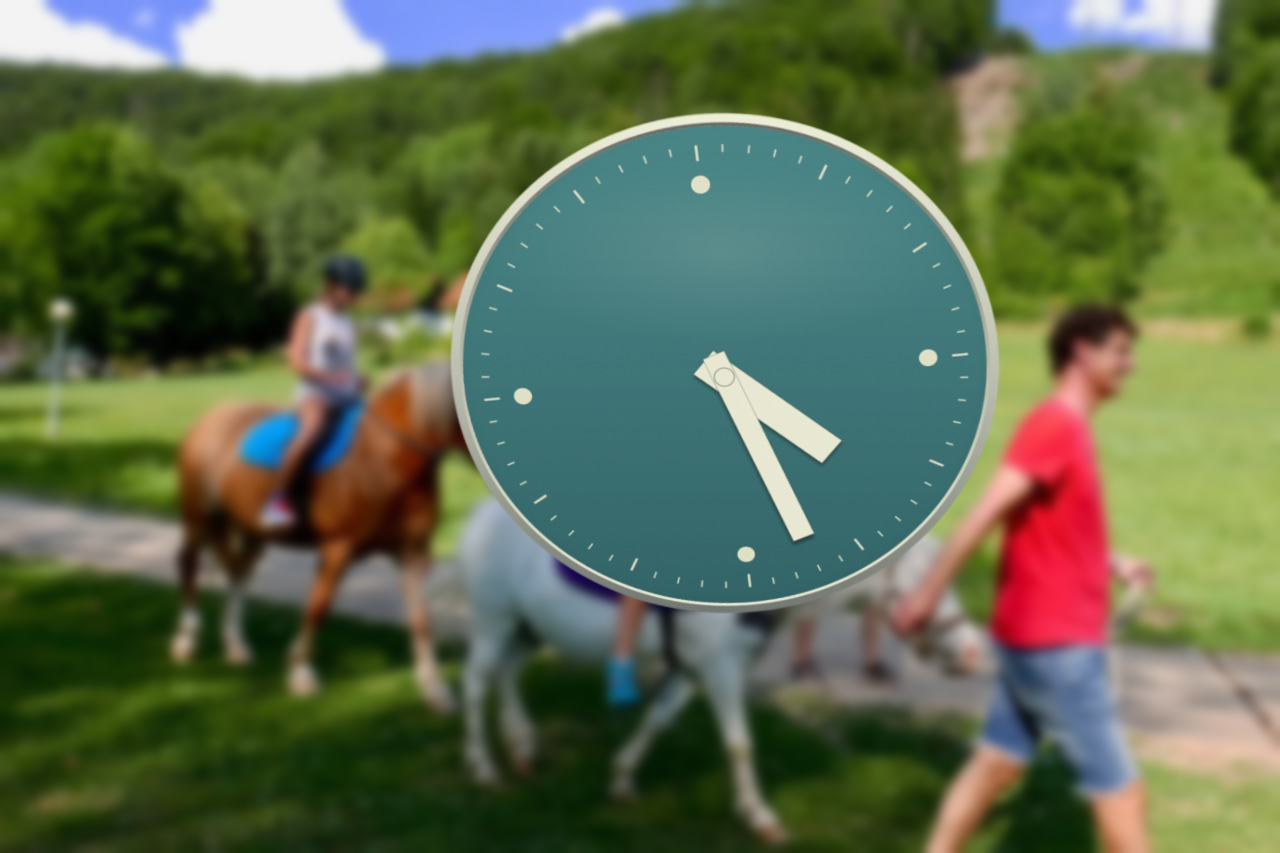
4.27
